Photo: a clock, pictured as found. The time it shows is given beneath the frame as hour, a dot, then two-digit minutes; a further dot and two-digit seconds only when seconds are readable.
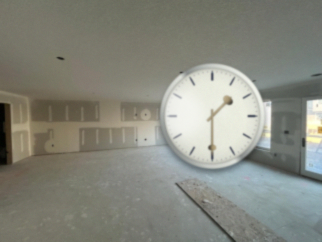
1.30
